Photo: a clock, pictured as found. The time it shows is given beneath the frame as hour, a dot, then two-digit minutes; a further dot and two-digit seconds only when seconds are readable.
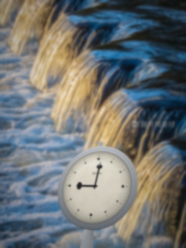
9.01
